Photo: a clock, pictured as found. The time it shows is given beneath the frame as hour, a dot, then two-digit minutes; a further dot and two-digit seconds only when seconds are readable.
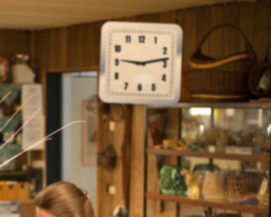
9.13
